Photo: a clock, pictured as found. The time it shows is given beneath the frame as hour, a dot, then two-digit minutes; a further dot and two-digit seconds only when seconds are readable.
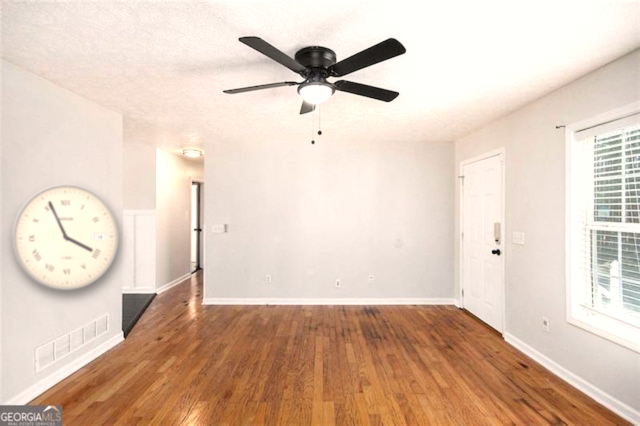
3.56
